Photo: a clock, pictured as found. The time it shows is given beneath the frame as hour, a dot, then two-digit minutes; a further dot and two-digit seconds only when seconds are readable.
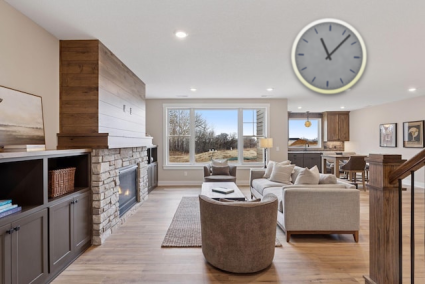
11.07
